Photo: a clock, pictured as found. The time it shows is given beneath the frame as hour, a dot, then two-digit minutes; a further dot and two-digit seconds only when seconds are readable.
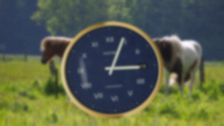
3.04
